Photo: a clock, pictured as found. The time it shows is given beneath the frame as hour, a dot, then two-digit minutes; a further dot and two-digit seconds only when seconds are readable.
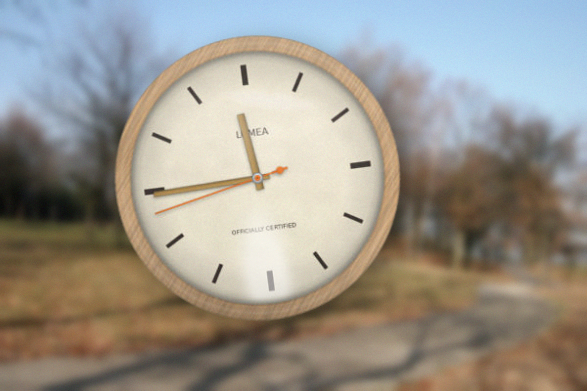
11.44.43
